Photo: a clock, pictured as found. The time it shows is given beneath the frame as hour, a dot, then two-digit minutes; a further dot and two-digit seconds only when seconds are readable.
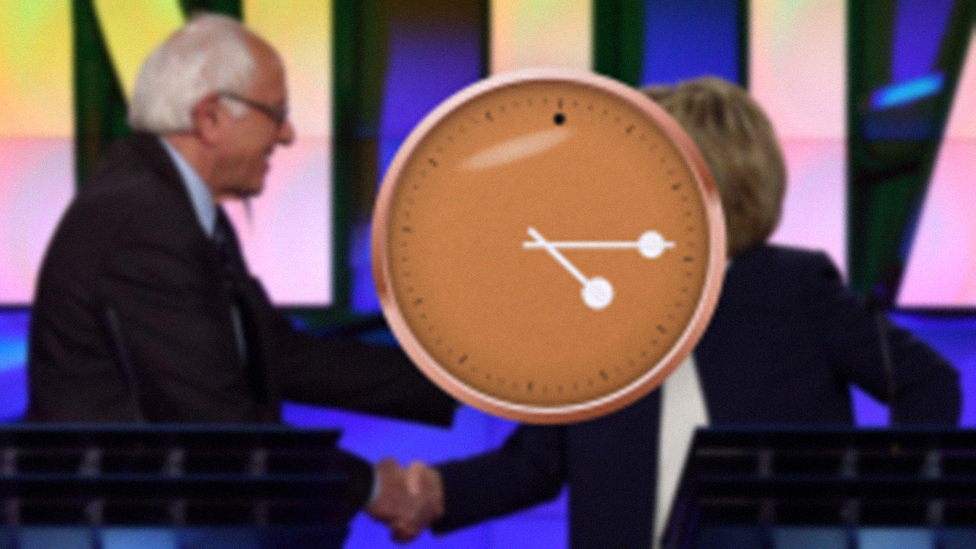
4.14
